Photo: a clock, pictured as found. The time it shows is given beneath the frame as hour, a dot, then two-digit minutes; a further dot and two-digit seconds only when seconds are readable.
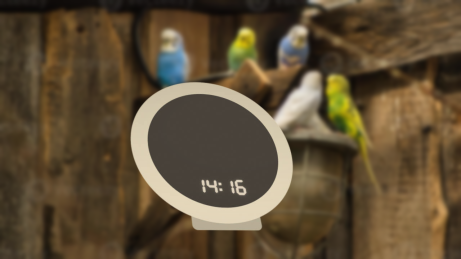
14.16
